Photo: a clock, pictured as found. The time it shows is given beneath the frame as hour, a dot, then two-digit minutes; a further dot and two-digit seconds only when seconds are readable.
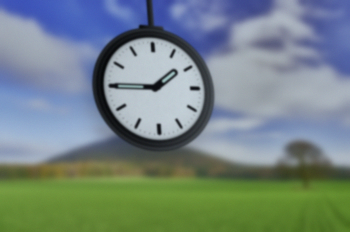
1.45
